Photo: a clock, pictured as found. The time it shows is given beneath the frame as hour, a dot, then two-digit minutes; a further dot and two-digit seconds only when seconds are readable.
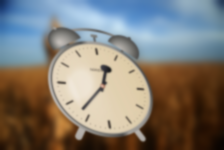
12.37
